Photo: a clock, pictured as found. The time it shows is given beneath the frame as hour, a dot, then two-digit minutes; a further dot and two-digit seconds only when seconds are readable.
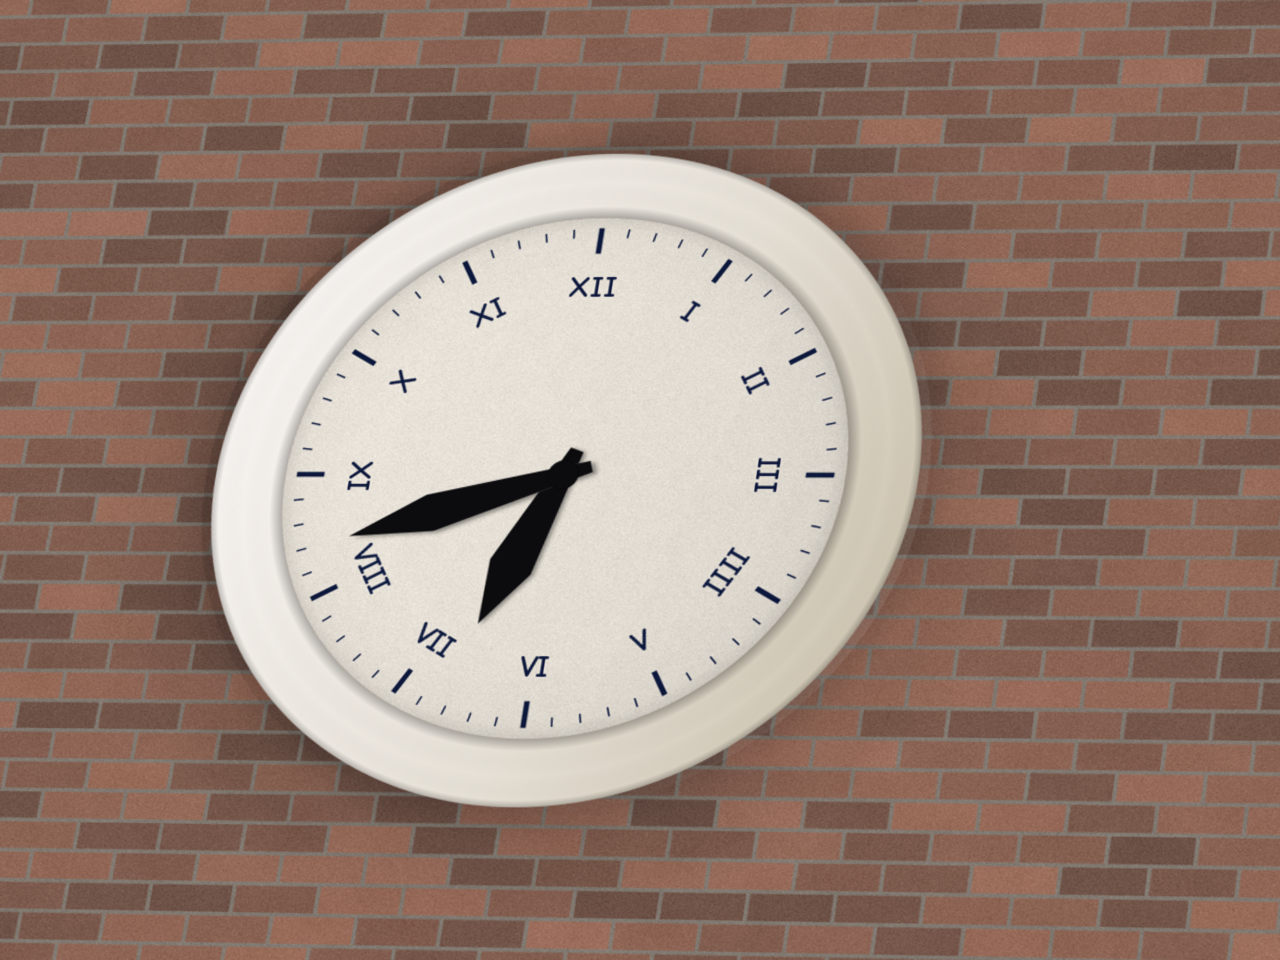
6.42
